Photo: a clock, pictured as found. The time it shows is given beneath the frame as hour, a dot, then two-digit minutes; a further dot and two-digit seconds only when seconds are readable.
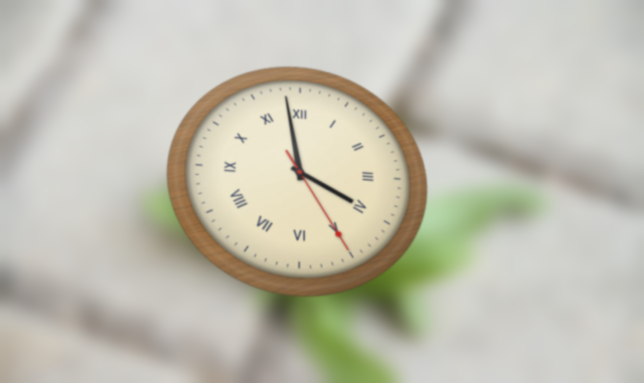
3.58.25
